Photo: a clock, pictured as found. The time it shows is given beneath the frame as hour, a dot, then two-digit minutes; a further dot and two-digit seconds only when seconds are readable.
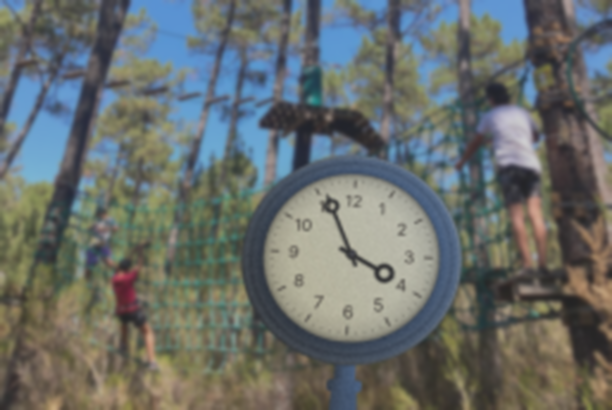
3.56
